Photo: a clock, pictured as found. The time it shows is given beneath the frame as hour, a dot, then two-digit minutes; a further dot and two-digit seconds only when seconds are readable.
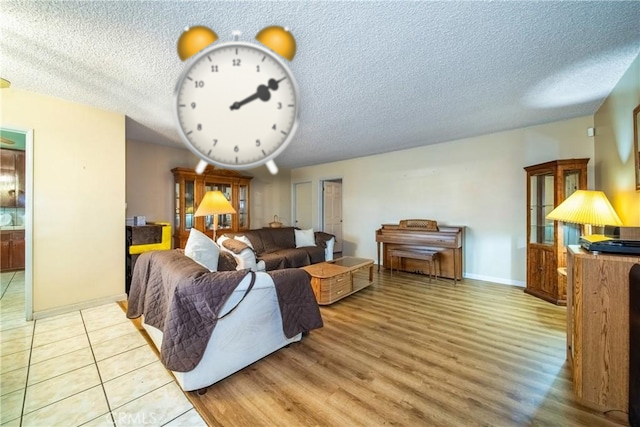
2.10
